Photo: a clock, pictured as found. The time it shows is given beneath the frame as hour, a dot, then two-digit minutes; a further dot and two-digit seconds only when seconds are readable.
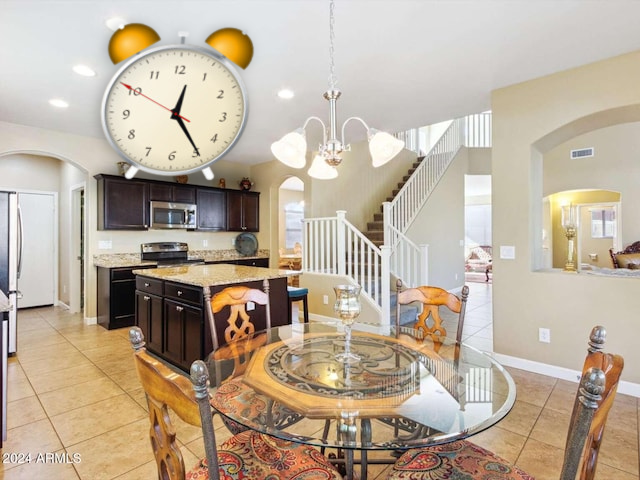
12.24.50
